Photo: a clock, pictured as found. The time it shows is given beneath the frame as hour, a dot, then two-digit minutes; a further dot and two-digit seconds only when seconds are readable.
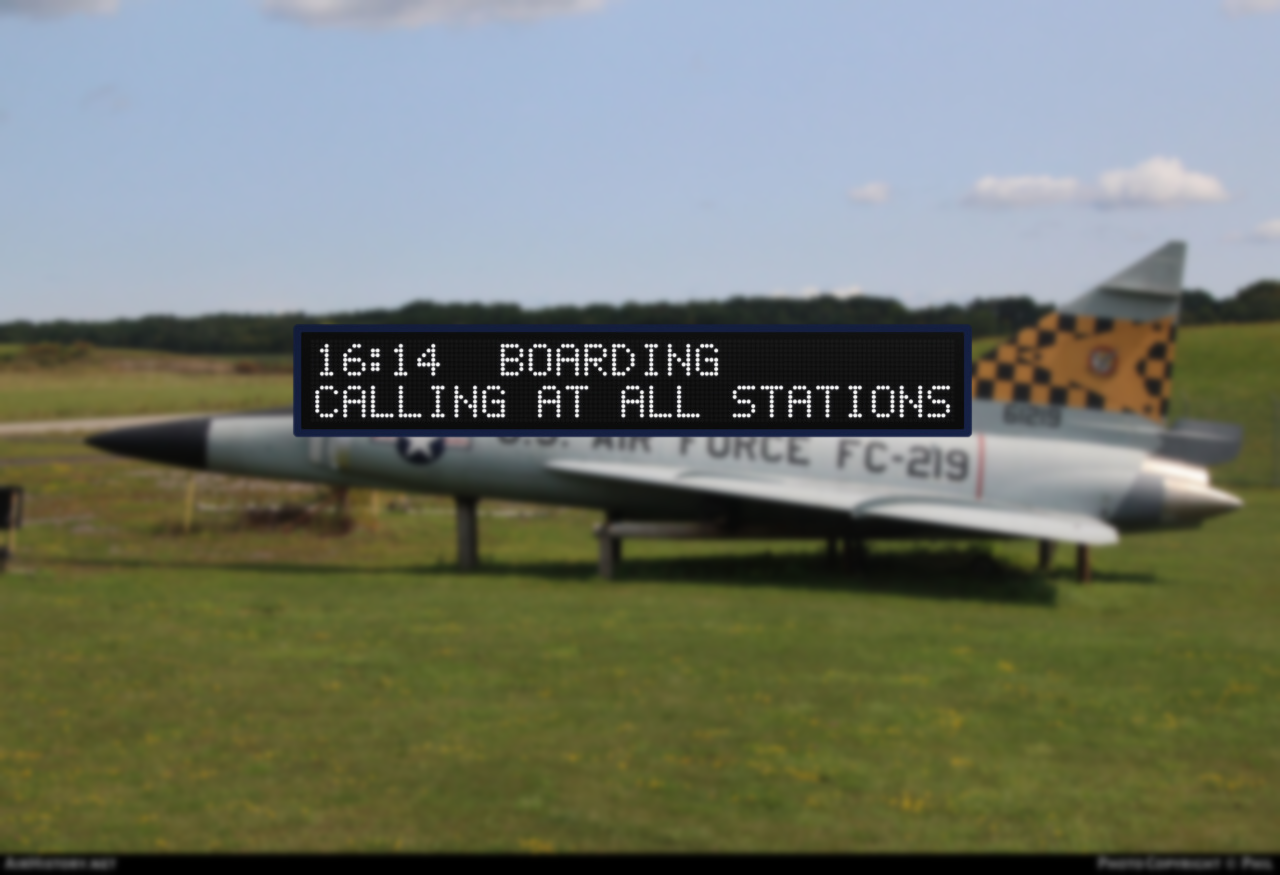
16.14
